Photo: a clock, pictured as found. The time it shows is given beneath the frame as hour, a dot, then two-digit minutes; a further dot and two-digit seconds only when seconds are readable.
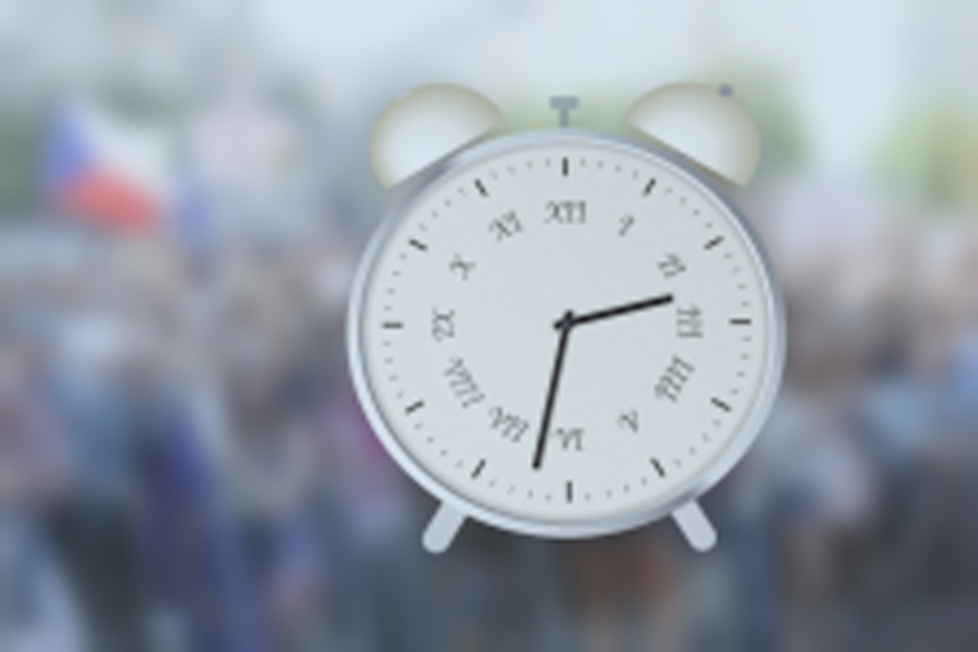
2.32
